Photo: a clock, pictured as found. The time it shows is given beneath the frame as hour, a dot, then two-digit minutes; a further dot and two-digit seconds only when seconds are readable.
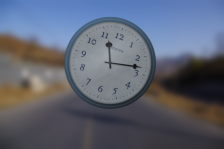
11.13
